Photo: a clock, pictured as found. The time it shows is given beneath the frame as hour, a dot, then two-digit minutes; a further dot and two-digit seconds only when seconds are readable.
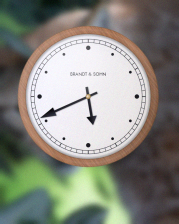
5.41
